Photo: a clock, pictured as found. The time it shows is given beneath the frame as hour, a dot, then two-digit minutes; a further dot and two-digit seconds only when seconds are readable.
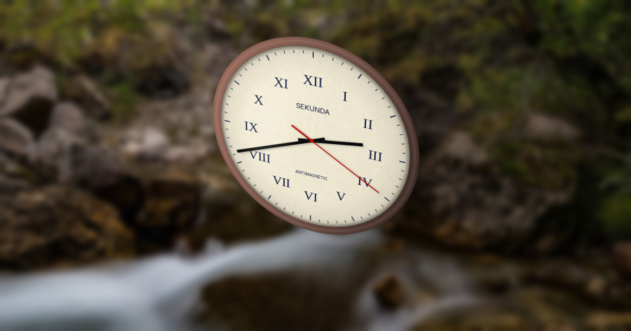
2.41.20
